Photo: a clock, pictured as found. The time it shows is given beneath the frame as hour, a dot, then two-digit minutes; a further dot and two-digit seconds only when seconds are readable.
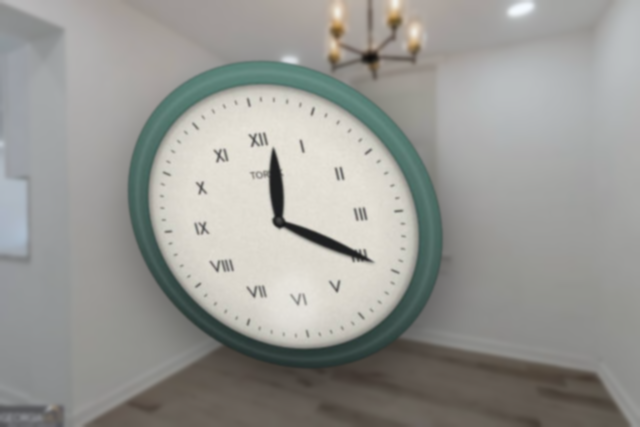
12.20
